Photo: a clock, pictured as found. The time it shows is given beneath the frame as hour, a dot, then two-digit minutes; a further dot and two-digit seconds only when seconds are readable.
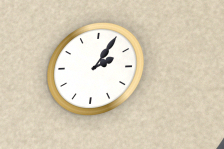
2.05
